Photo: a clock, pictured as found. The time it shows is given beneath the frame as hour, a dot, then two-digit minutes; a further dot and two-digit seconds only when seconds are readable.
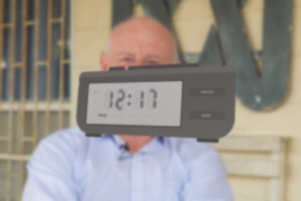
12.17
